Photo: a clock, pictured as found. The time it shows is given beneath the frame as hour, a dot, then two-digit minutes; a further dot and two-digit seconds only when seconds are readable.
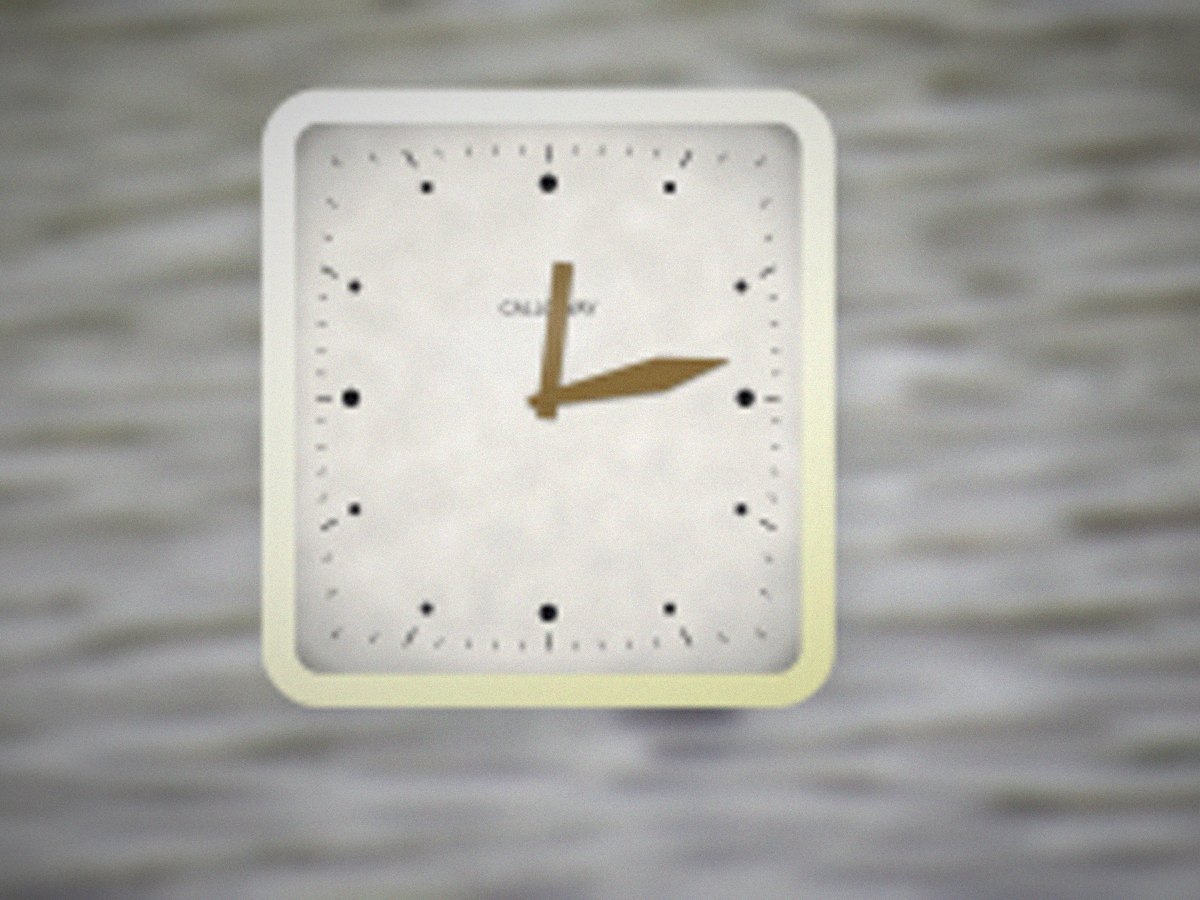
12.13
